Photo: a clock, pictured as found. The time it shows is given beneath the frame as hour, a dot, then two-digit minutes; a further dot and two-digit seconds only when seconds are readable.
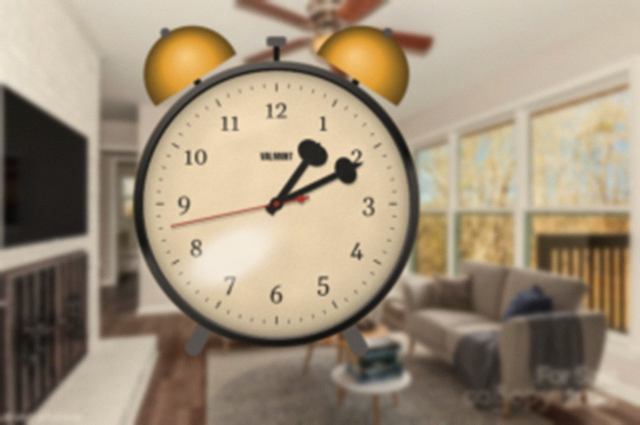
1.10.43
